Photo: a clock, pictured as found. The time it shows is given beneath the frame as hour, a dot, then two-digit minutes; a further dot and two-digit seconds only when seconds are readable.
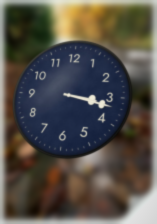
3.17
